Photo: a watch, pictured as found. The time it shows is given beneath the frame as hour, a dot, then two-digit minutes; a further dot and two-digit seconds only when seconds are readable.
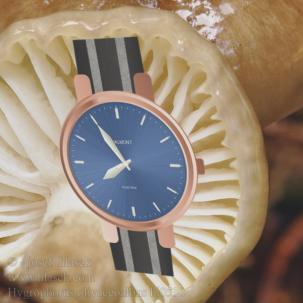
7.55
